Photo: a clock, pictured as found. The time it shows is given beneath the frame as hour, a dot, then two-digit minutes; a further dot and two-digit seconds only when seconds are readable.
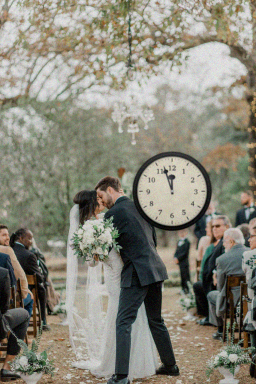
11.57
